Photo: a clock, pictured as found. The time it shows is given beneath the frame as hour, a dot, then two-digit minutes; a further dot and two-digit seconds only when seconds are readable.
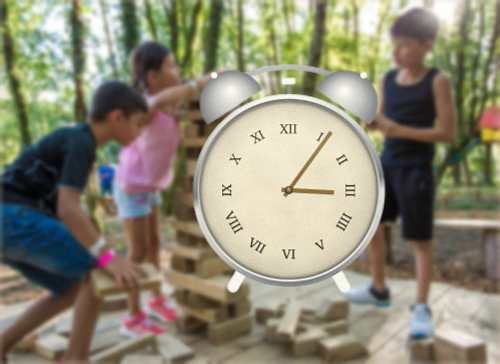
3.06
